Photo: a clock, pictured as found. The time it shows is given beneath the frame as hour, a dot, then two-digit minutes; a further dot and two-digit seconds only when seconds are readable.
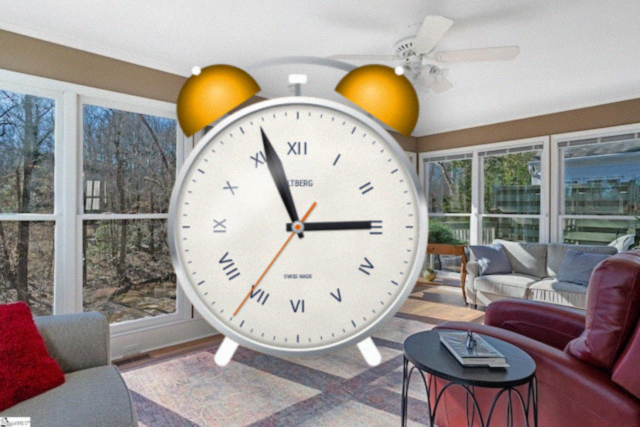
2.56.36
